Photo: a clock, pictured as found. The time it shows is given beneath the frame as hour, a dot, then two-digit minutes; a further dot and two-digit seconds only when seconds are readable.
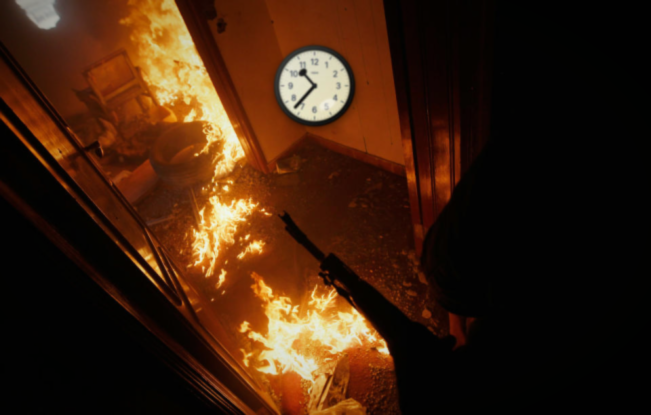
10.37
